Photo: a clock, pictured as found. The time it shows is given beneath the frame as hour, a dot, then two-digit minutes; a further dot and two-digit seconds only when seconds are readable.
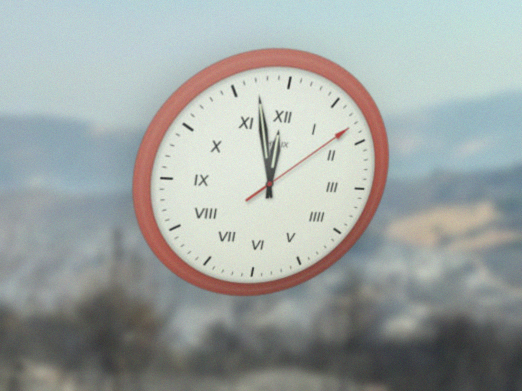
11.57.08
